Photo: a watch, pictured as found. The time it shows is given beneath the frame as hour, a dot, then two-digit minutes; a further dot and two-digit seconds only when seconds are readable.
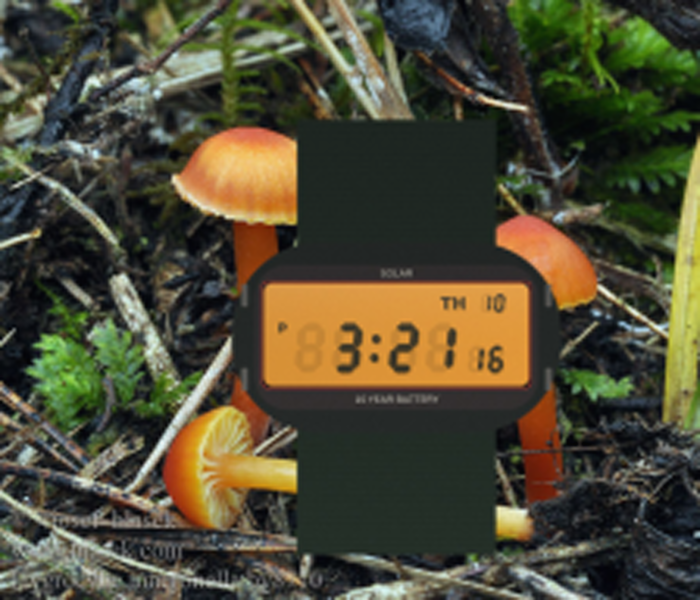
3.21.16
